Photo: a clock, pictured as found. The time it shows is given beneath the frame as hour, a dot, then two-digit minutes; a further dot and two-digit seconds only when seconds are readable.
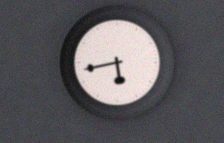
5.43
